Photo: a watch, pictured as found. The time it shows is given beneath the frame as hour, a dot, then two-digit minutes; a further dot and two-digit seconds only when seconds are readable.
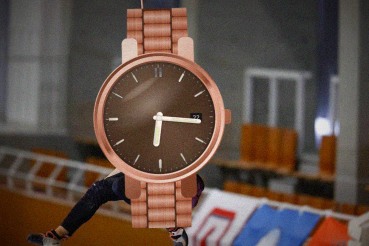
6.16
